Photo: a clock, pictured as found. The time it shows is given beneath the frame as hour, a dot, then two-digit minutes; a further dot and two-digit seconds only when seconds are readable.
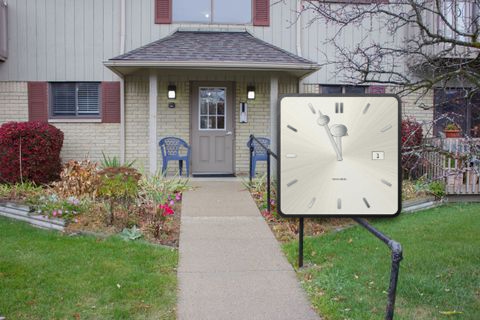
11.56
